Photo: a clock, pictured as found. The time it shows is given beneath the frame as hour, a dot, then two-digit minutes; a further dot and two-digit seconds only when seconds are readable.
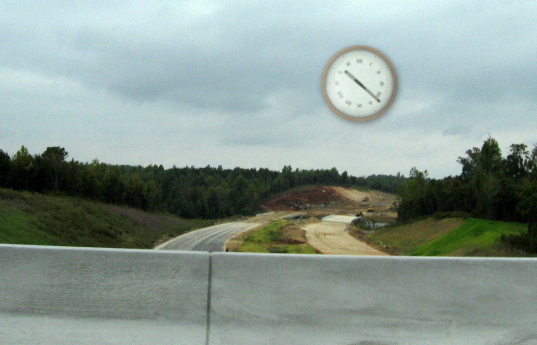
10.22
